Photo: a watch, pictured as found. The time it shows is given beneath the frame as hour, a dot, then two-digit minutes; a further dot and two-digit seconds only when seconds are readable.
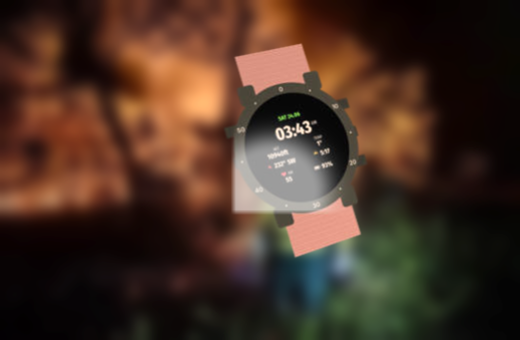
3.43
